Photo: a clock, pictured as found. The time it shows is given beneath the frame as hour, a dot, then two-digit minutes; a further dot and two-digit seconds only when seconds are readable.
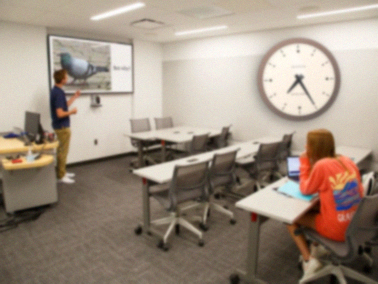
7.25
